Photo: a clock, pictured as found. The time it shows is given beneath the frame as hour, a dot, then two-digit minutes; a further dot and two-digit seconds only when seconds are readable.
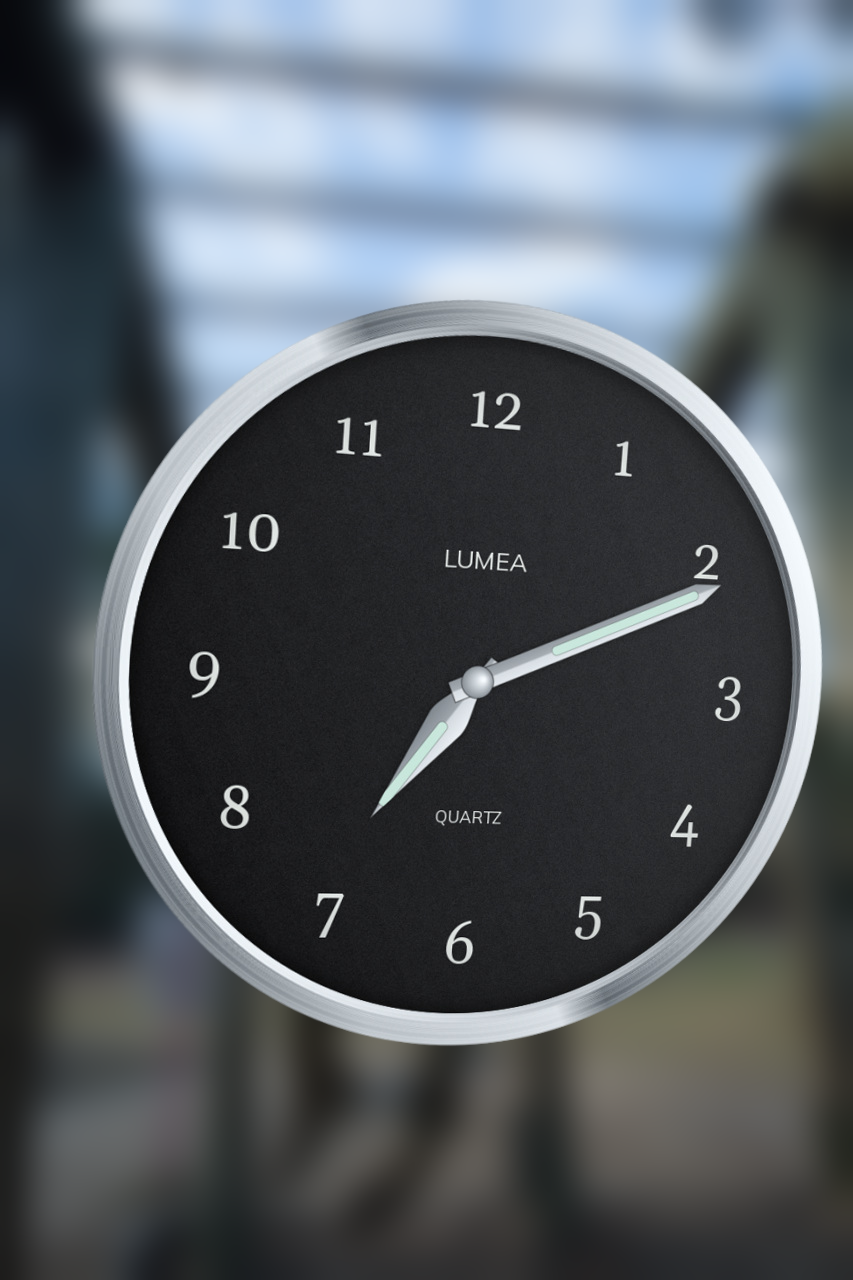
7.11
